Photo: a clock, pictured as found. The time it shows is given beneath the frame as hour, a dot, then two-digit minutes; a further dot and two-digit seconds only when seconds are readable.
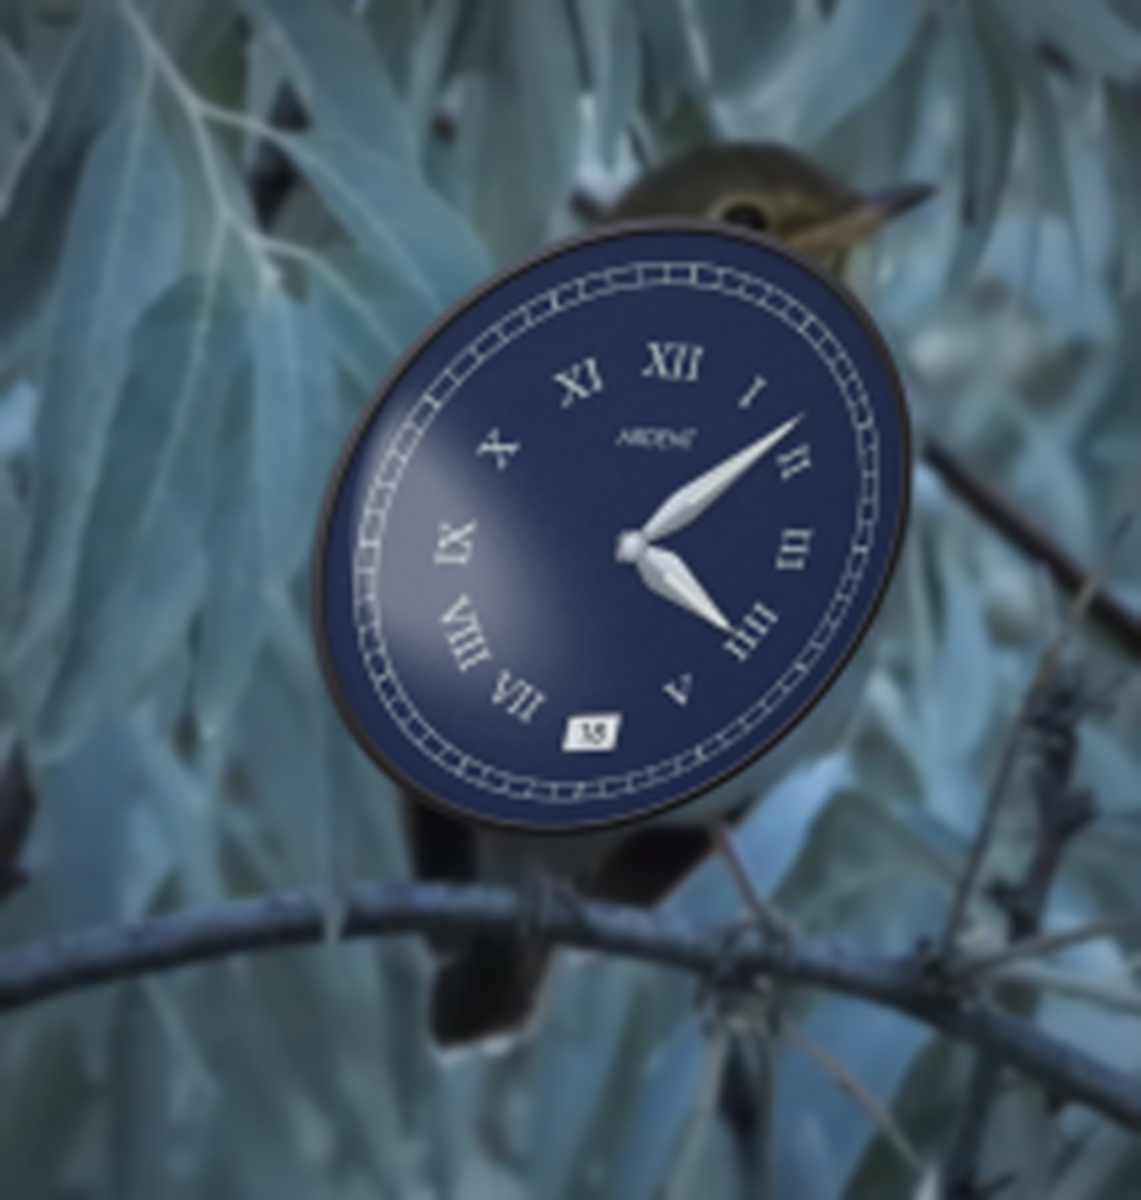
4.08
